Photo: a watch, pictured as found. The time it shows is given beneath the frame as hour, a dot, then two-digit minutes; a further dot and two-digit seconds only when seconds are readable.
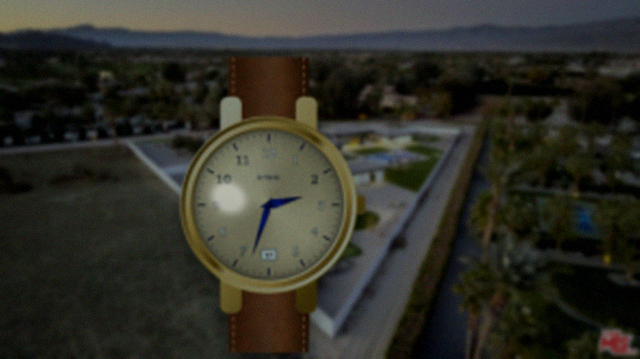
2.33
